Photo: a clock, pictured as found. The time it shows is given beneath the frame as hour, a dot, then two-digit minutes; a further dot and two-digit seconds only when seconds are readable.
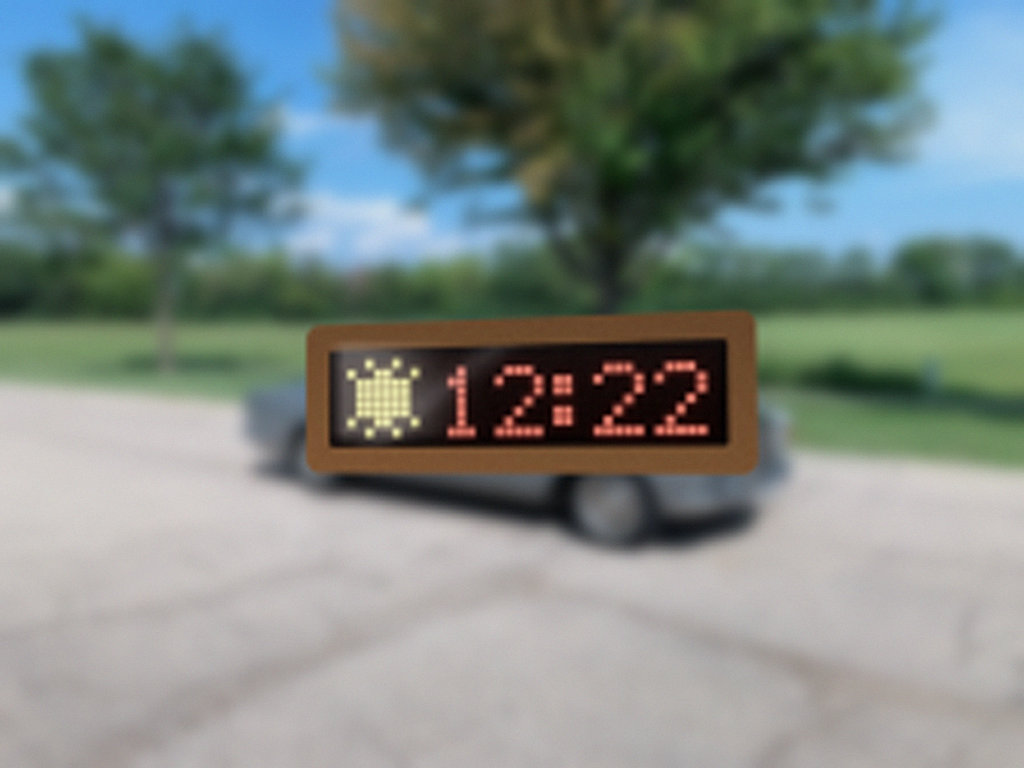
12.22
